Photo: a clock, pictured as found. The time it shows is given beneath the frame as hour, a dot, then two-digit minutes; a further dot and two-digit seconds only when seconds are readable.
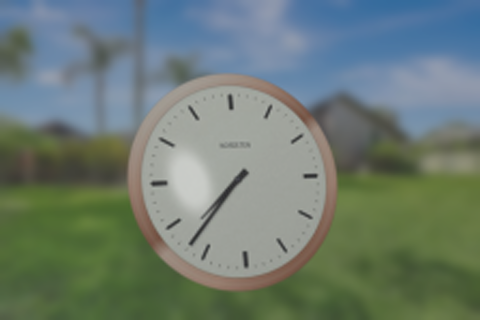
7.37
